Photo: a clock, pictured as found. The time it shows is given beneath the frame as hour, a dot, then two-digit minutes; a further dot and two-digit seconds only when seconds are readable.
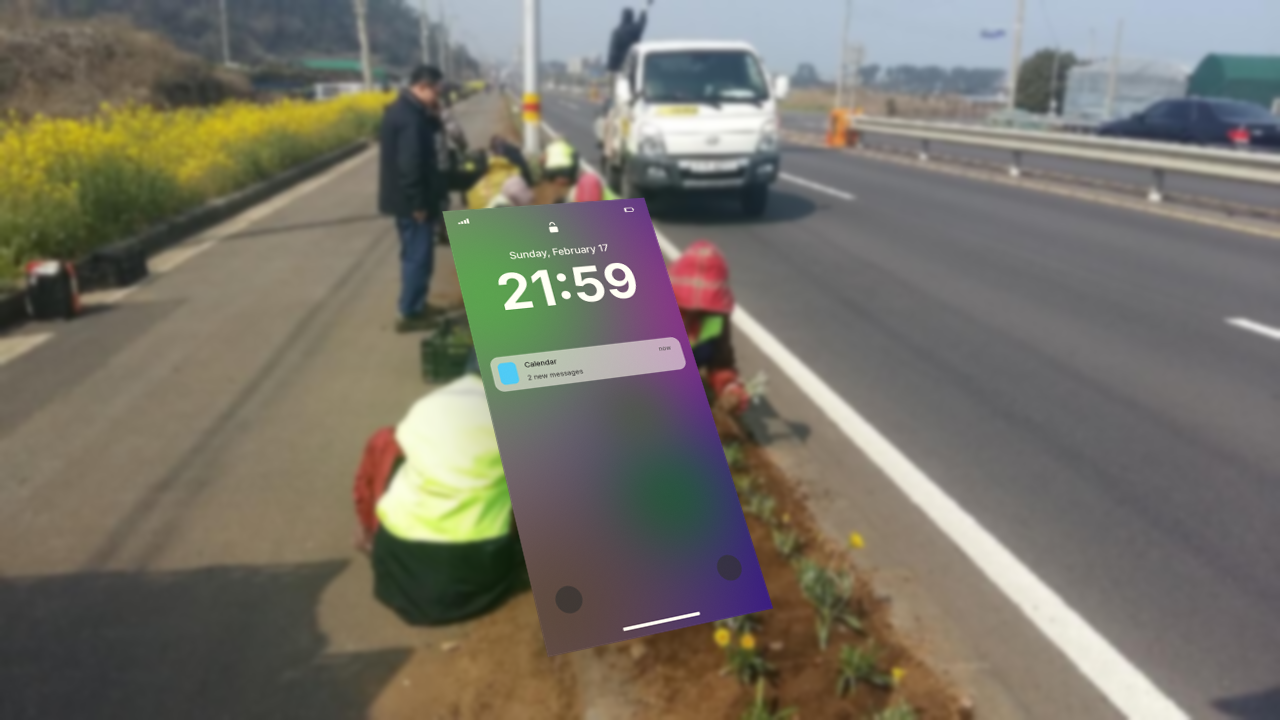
21.59
